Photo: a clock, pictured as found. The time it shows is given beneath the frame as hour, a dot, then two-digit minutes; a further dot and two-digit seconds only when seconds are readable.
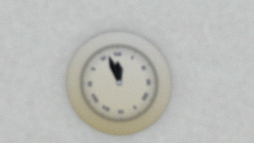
11.57
